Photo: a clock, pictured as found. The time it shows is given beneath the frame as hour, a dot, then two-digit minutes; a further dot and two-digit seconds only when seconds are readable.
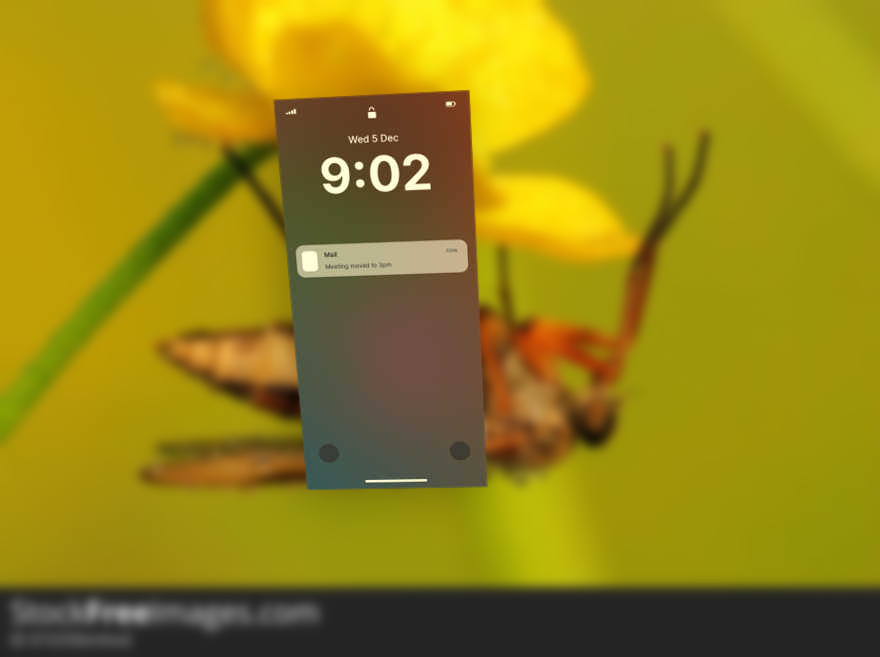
9.02
